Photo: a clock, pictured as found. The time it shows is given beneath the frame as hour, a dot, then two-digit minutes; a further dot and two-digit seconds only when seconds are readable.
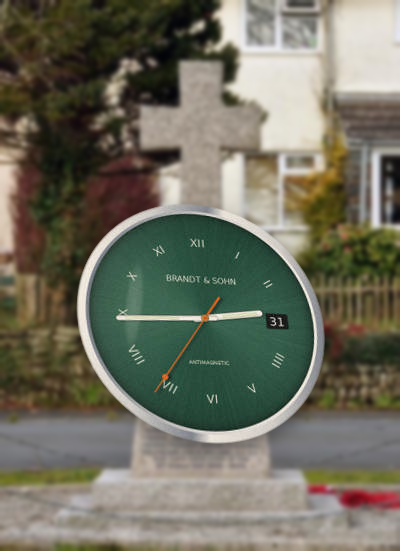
2.44.36
